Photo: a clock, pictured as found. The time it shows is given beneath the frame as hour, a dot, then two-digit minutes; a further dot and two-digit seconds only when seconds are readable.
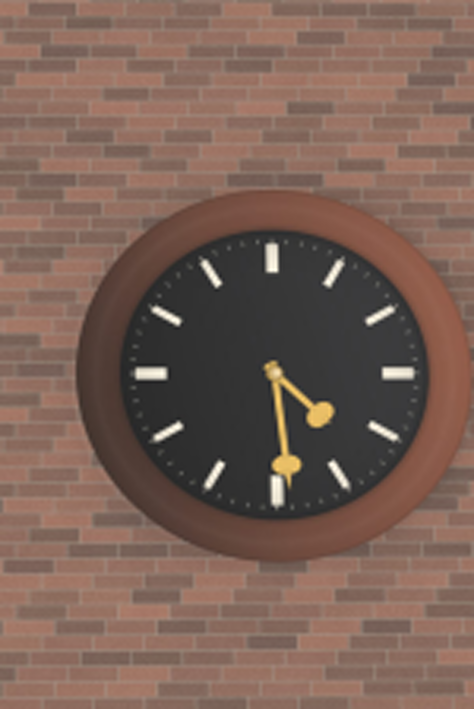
4.29
